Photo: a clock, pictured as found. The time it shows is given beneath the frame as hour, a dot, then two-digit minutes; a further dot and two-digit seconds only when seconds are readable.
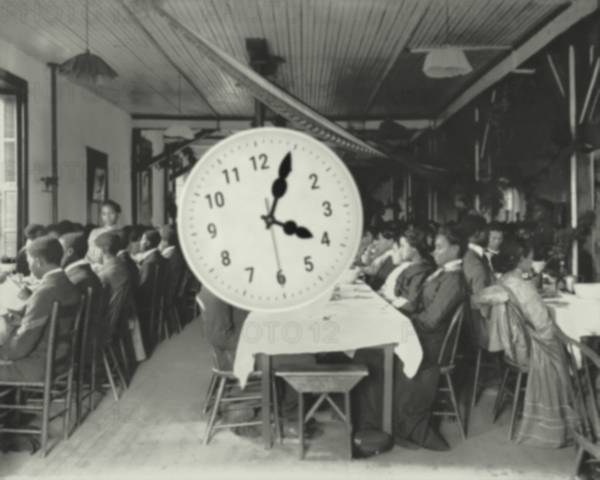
4.04.30
